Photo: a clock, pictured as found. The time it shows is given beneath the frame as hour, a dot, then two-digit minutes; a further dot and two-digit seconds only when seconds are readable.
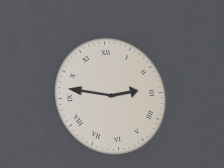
2.47
